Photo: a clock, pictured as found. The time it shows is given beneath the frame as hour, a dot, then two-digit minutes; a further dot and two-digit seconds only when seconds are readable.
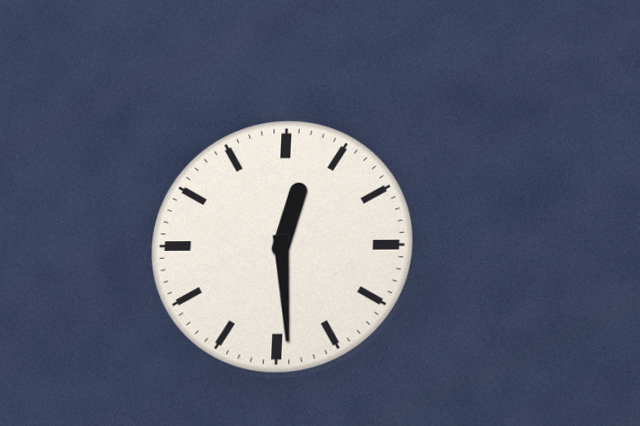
12.29
